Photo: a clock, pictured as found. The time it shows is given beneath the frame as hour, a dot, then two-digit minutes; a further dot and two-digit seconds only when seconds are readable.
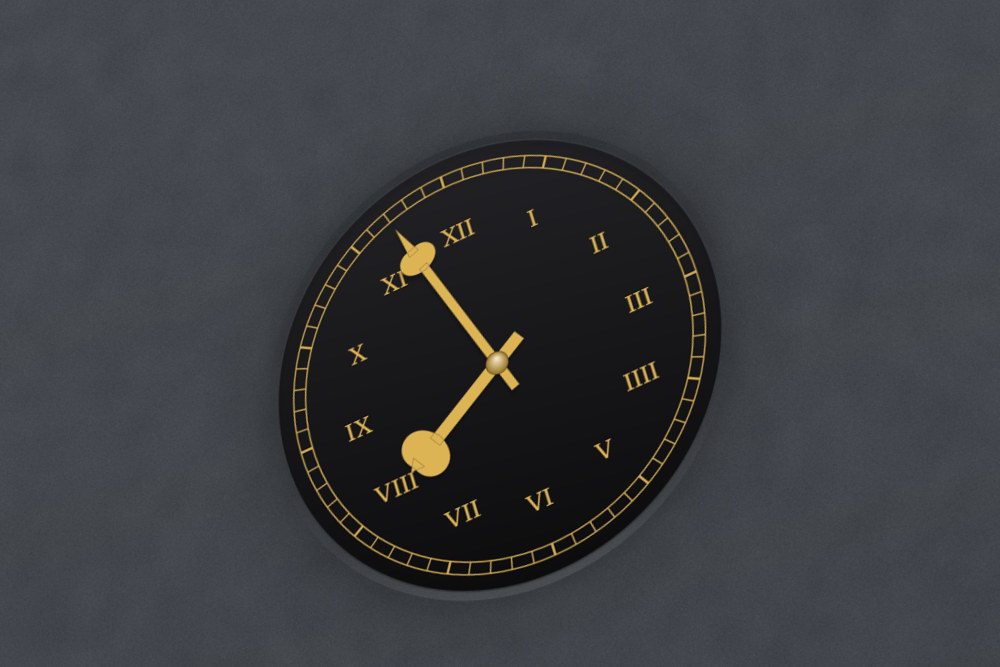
7.57
